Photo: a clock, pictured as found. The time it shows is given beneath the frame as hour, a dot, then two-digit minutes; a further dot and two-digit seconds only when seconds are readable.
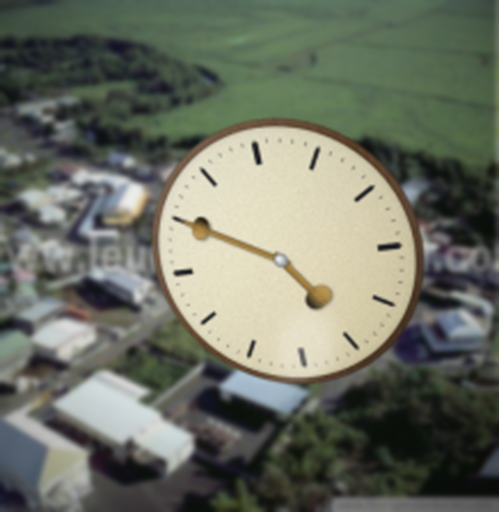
4.50
